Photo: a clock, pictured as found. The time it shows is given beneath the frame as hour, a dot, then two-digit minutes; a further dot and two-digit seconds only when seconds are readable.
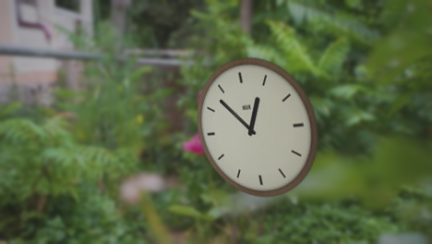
12.53
